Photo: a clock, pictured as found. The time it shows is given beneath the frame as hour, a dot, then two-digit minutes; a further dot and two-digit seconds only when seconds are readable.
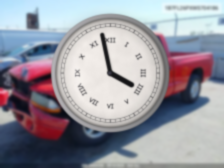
3.58
